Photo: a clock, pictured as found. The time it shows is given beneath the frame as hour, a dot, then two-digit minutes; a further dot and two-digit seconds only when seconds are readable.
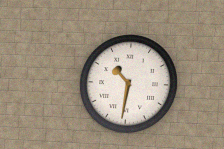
10.31
